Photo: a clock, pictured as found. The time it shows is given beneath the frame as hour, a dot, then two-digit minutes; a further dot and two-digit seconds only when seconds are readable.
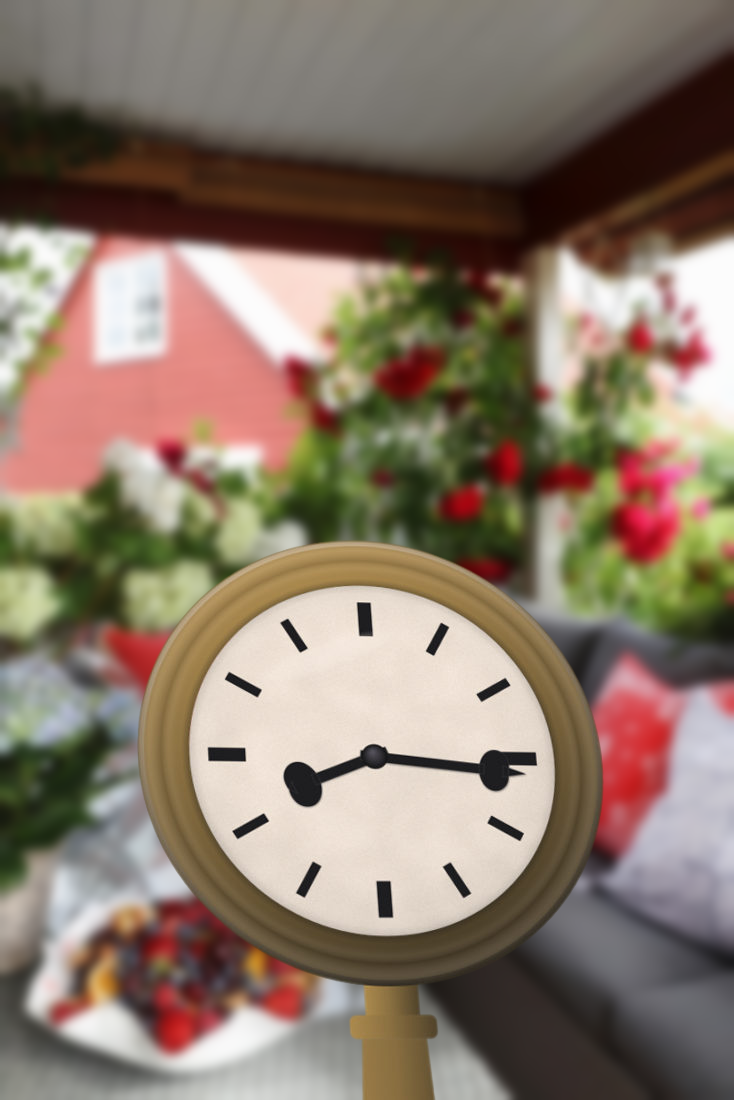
8.16
